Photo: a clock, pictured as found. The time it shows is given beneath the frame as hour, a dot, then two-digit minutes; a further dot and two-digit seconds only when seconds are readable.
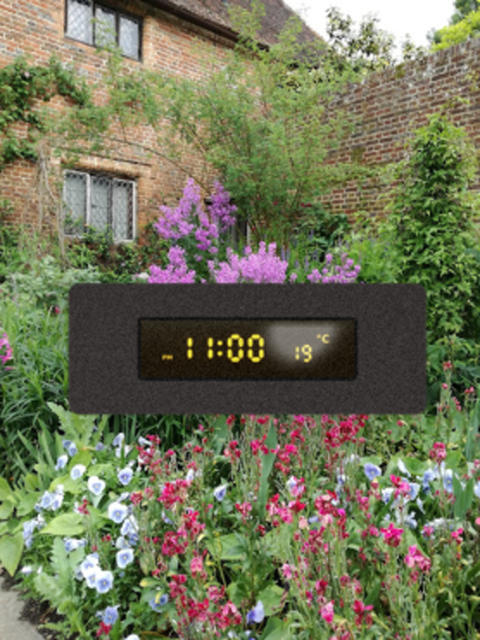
11.00
